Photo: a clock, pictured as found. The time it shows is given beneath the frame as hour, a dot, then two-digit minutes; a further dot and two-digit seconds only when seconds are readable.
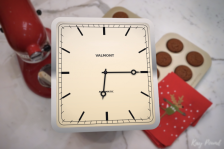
6.15
